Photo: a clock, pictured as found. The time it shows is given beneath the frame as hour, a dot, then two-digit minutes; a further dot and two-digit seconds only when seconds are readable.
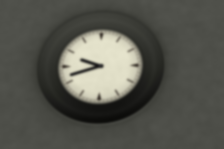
9.42
